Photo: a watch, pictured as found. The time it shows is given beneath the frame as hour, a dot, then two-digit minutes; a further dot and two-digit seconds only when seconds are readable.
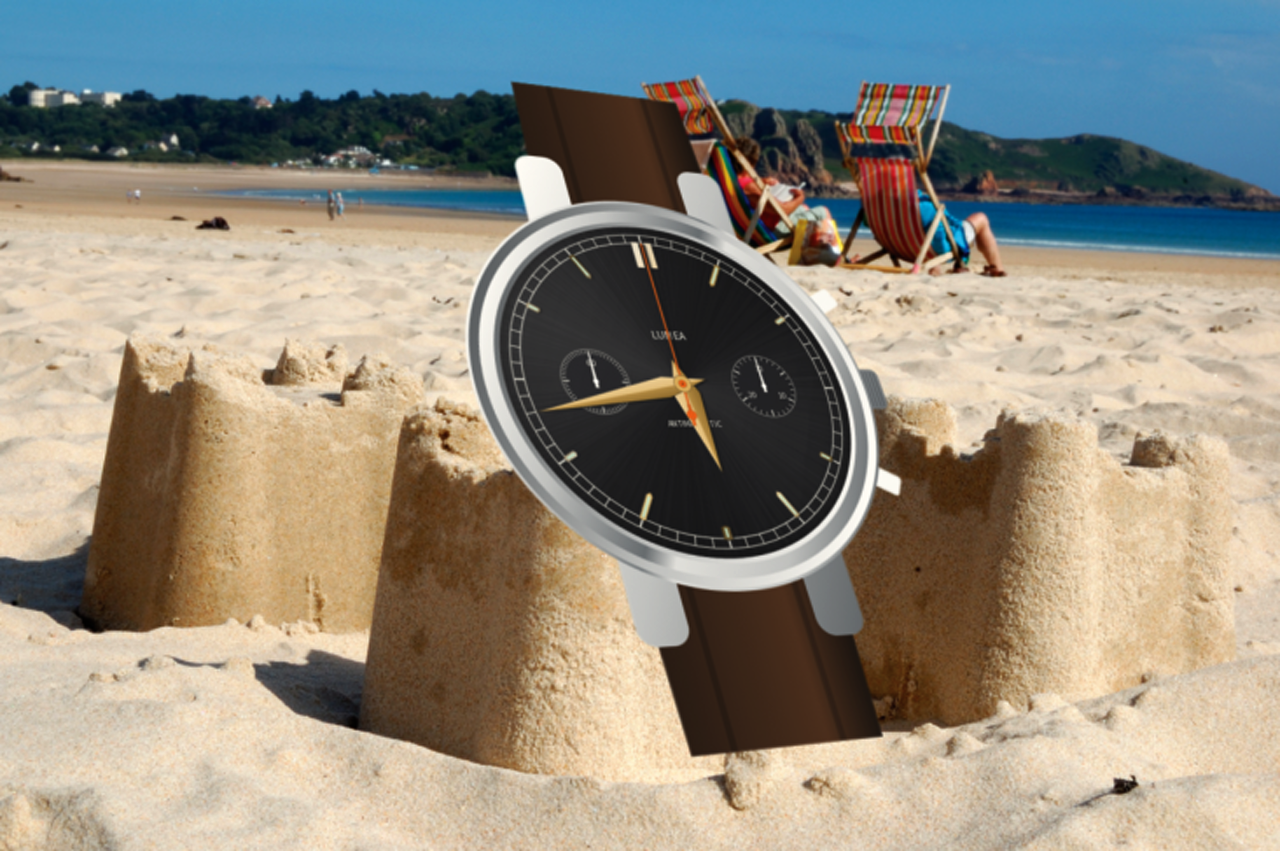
5.43
